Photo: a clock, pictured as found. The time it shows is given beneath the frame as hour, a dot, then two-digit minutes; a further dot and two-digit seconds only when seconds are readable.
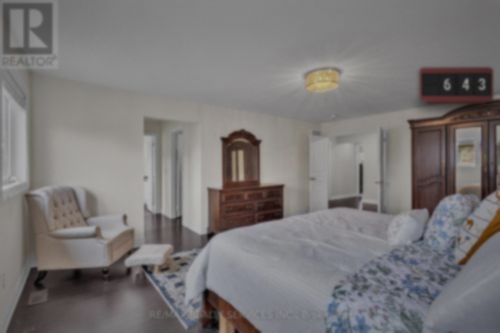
6.43
